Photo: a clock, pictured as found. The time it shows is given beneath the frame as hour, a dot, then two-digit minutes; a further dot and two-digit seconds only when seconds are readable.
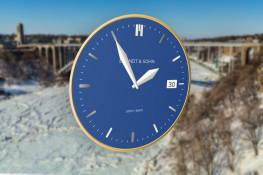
1.55
